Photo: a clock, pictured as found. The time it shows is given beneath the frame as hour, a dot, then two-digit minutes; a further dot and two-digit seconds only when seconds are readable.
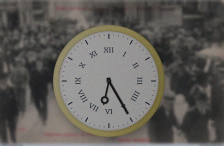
6.25
